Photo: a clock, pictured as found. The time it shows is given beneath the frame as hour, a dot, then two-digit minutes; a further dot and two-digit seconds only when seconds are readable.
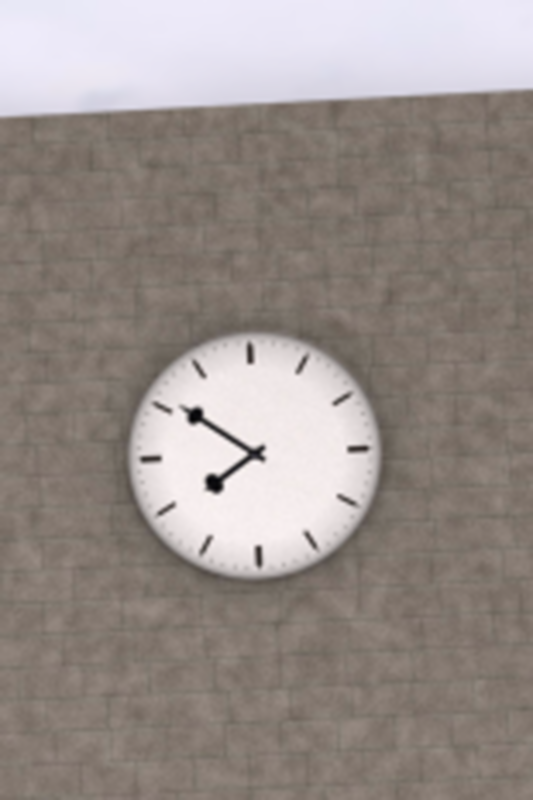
7.51
